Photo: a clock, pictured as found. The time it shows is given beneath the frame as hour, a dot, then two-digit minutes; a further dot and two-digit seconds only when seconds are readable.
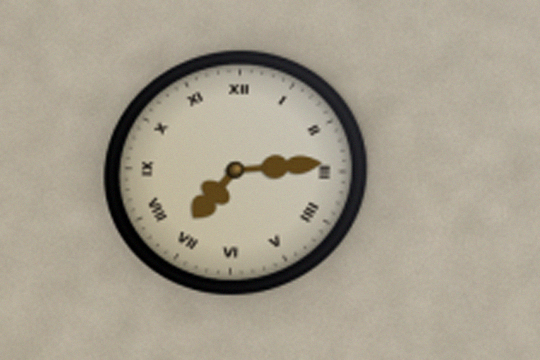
7.14
